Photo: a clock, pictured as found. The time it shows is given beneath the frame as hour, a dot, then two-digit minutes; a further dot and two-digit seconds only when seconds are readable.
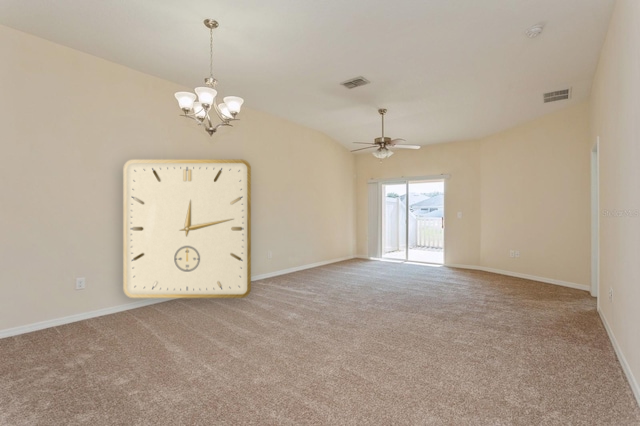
12.13
